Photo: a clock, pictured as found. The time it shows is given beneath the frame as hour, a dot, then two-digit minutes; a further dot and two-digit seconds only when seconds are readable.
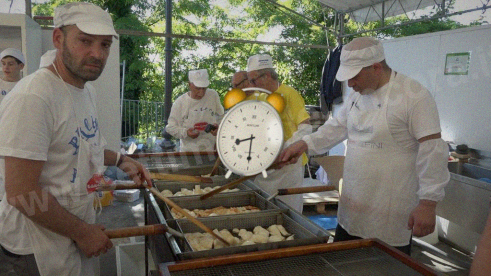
8.30
